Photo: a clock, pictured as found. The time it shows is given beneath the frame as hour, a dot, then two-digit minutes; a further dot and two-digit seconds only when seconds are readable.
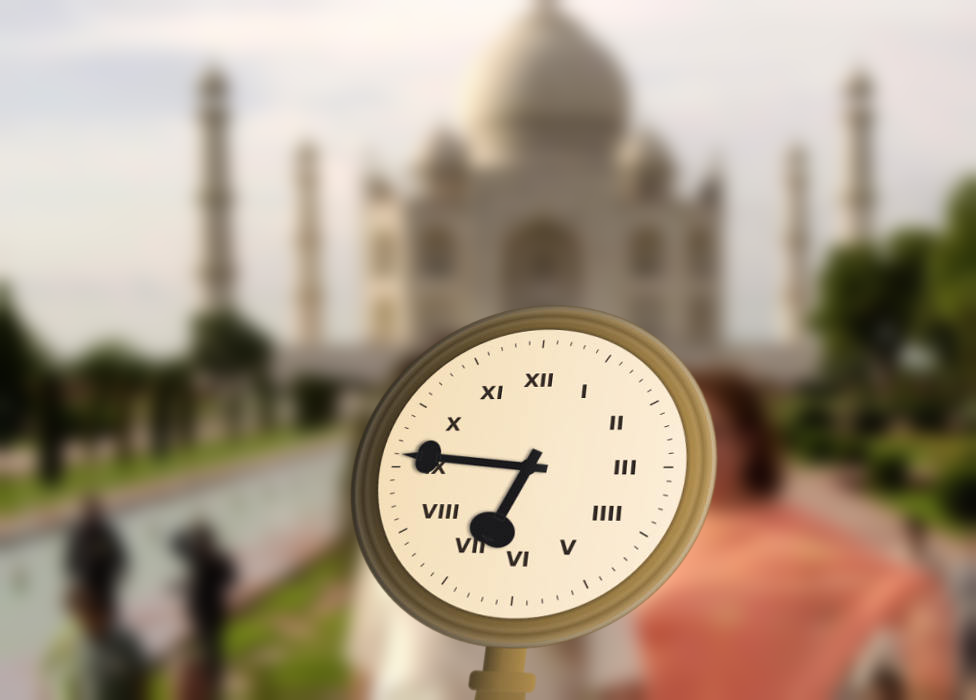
6.46
